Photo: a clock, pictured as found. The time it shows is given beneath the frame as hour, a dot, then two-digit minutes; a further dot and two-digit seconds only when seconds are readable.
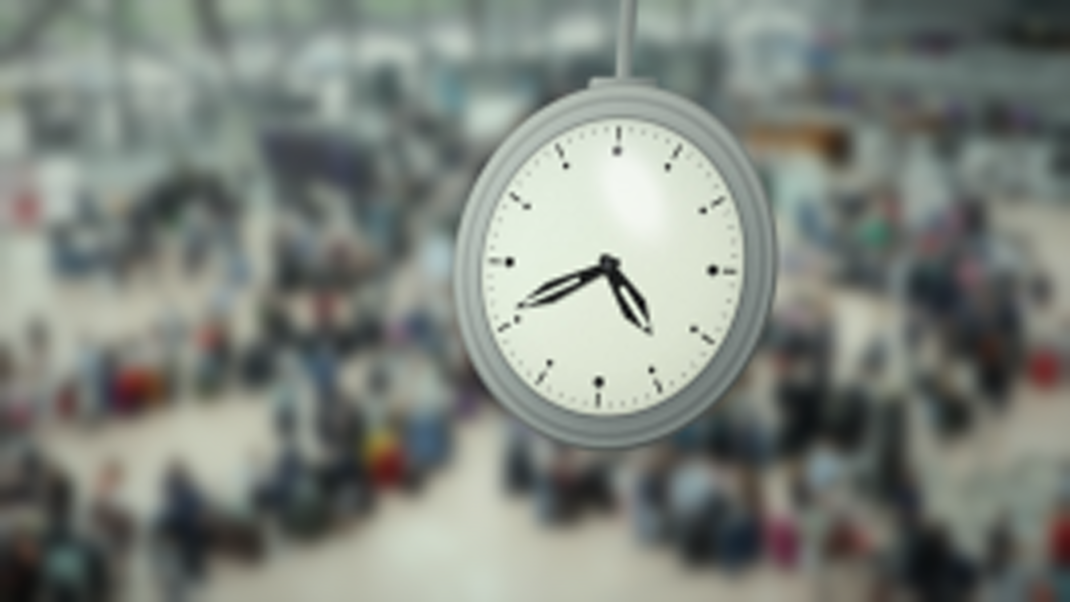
4.41
